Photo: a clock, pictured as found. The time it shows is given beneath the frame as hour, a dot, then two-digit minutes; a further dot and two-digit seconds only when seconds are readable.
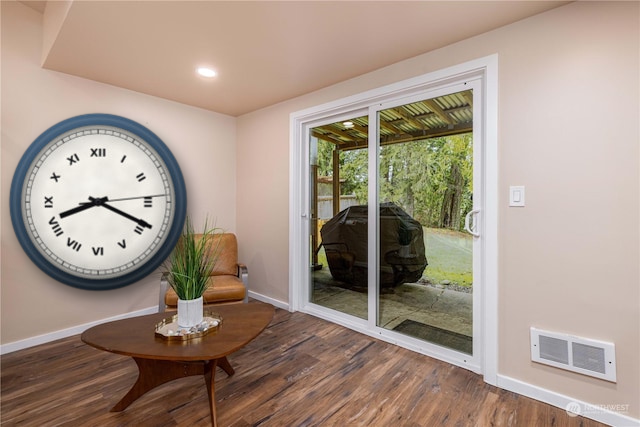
8.19.14
